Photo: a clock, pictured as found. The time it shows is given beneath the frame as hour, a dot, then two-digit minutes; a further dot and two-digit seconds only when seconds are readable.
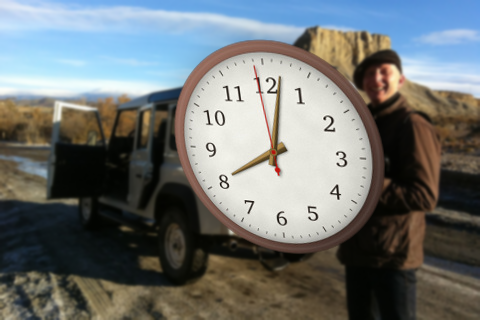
8.01.59
